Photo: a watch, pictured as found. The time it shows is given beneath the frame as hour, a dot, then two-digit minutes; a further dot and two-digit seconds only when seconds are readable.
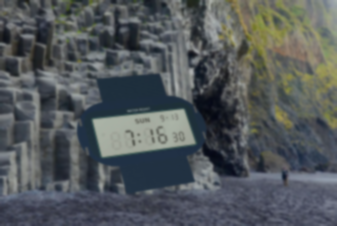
7.16
